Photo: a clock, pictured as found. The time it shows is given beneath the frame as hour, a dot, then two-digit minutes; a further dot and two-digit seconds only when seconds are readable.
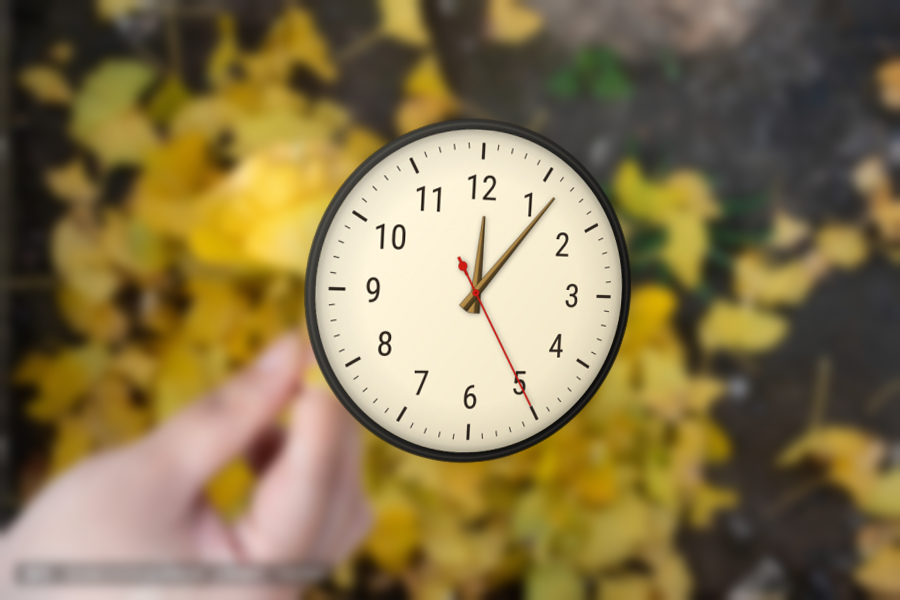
12.06.25
